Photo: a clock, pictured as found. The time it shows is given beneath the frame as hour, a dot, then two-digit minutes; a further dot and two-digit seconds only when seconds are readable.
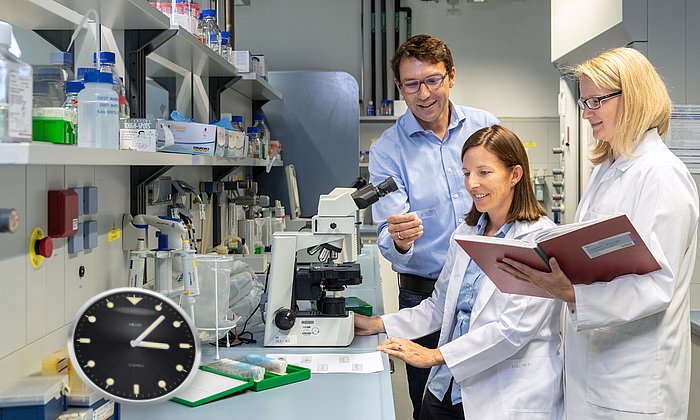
3.07
